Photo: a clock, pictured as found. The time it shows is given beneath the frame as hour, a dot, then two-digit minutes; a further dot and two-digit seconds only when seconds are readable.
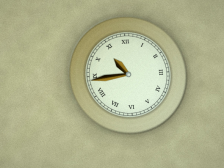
10.44
